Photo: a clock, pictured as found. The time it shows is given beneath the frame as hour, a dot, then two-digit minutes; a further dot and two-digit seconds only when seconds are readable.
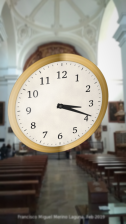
3.19
